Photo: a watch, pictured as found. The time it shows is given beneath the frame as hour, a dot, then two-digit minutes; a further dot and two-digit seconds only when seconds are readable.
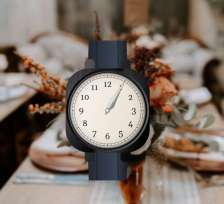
1.05
